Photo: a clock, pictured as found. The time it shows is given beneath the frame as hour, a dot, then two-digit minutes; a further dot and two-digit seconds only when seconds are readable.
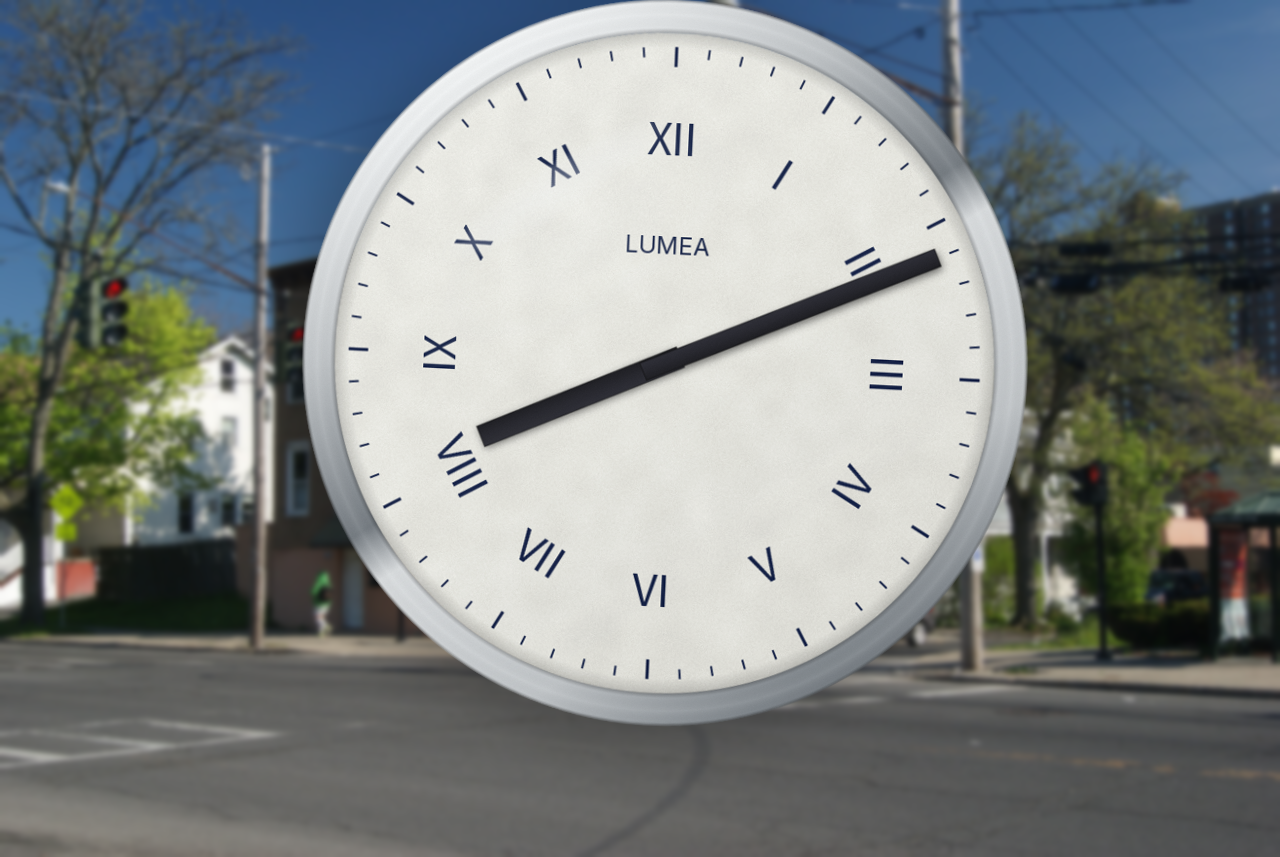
8.11
